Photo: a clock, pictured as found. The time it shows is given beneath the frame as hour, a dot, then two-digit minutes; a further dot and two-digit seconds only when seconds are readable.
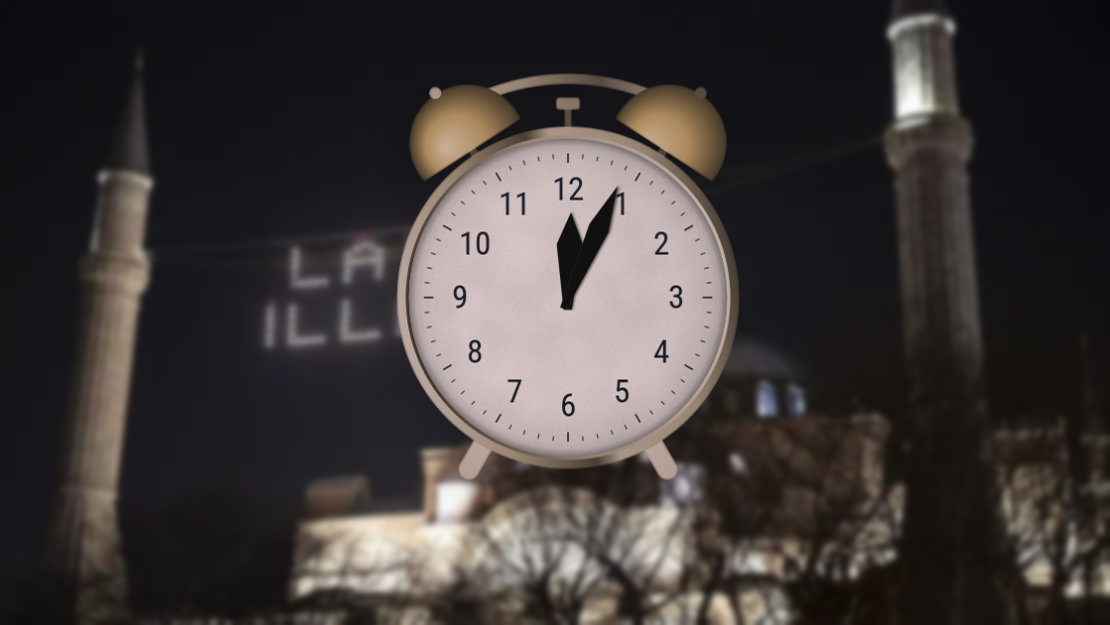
12.04
